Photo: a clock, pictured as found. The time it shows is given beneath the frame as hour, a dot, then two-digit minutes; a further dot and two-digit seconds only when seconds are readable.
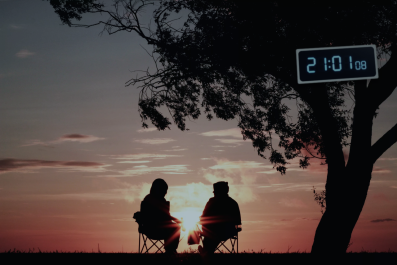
21.01.08
